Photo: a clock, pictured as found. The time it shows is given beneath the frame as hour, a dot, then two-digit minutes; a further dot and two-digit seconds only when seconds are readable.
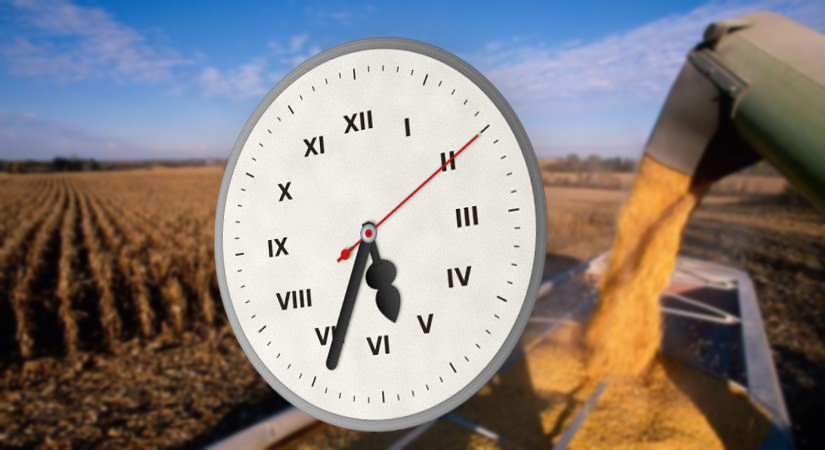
5.34.10
